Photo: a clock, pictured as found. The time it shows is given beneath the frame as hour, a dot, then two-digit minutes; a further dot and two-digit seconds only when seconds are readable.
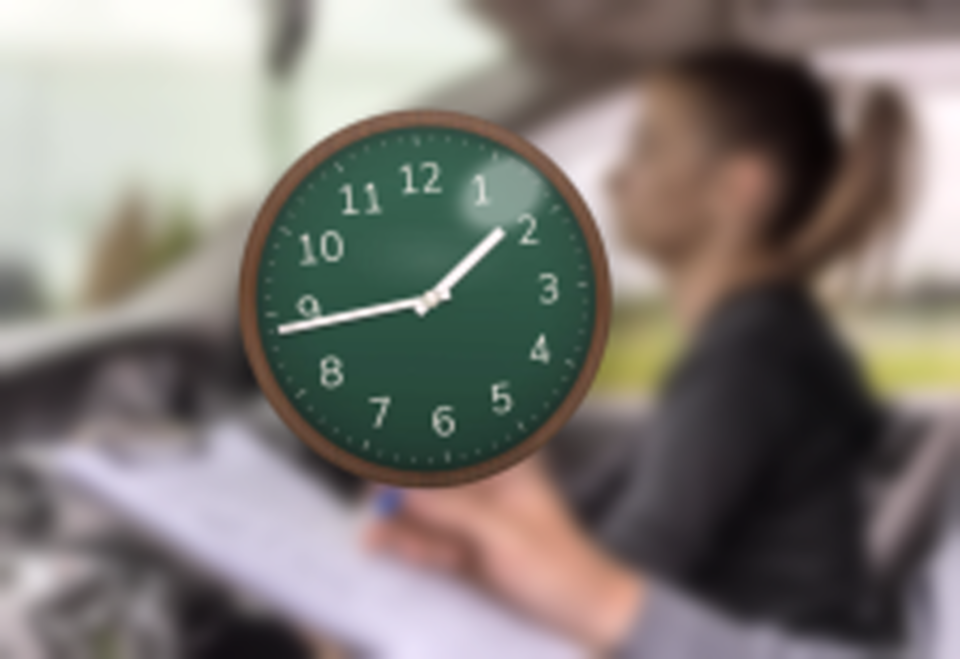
1.44
